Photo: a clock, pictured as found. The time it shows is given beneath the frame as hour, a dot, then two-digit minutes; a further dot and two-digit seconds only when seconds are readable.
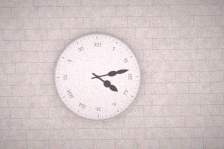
4.13
